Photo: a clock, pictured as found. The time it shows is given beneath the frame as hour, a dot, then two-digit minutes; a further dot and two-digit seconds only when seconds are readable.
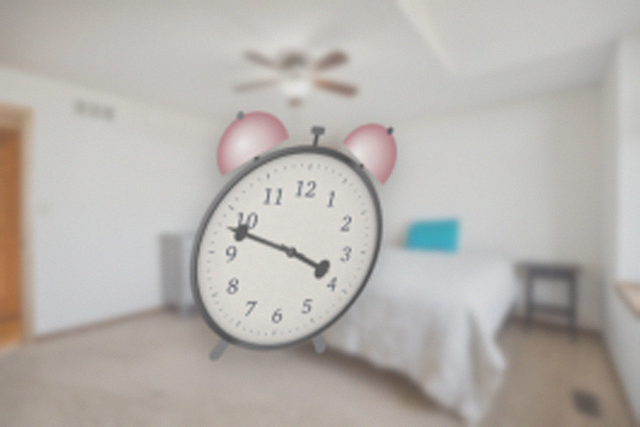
3.48
